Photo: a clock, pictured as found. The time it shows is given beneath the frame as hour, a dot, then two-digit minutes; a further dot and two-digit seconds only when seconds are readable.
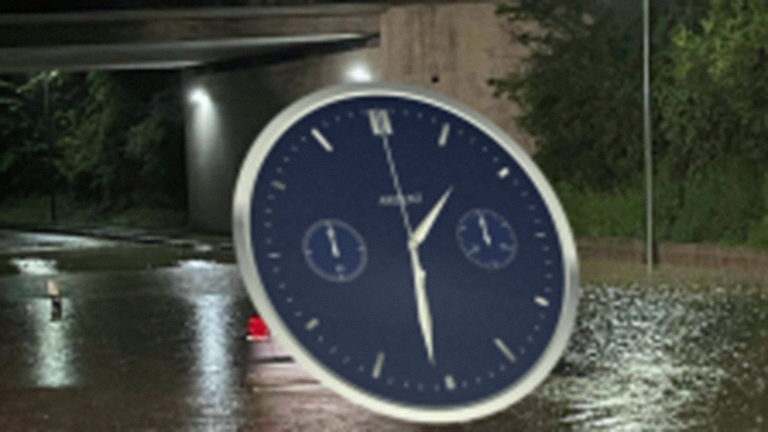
1.31
